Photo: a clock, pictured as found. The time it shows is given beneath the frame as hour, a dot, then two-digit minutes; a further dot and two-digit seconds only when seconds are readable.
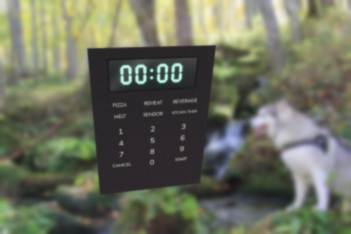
0.00
